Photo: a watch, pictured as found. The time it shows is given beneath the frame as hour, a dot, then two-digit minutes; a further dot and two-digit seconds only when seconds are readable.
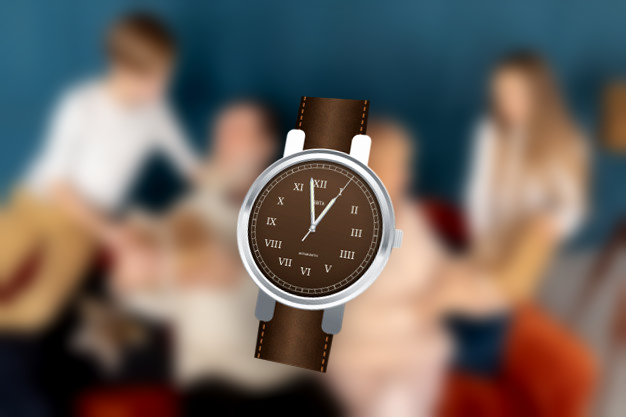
12.58.05
